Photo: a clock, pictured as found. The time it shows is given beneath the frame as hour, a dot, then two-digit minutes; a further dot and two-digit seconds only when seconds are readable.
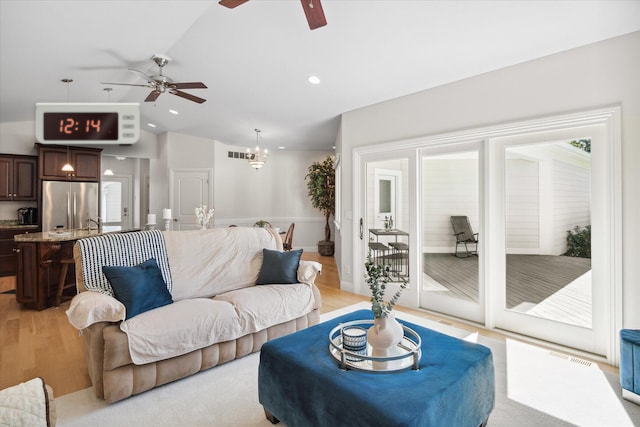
12.14
